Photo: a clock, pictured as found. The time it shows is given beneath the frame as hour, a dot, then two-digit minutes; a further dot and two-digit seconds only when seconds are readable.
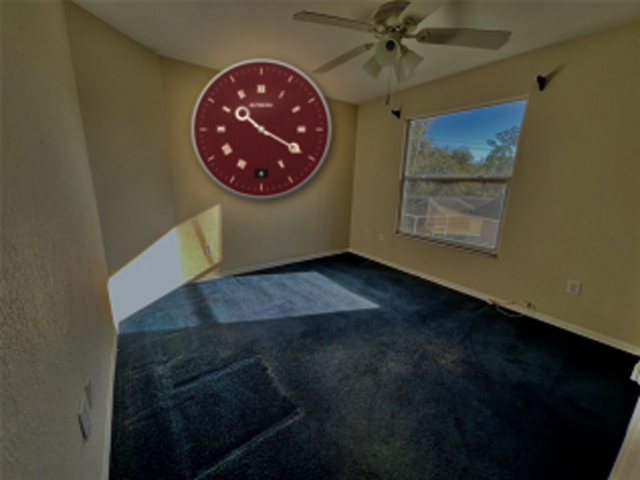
10.20
